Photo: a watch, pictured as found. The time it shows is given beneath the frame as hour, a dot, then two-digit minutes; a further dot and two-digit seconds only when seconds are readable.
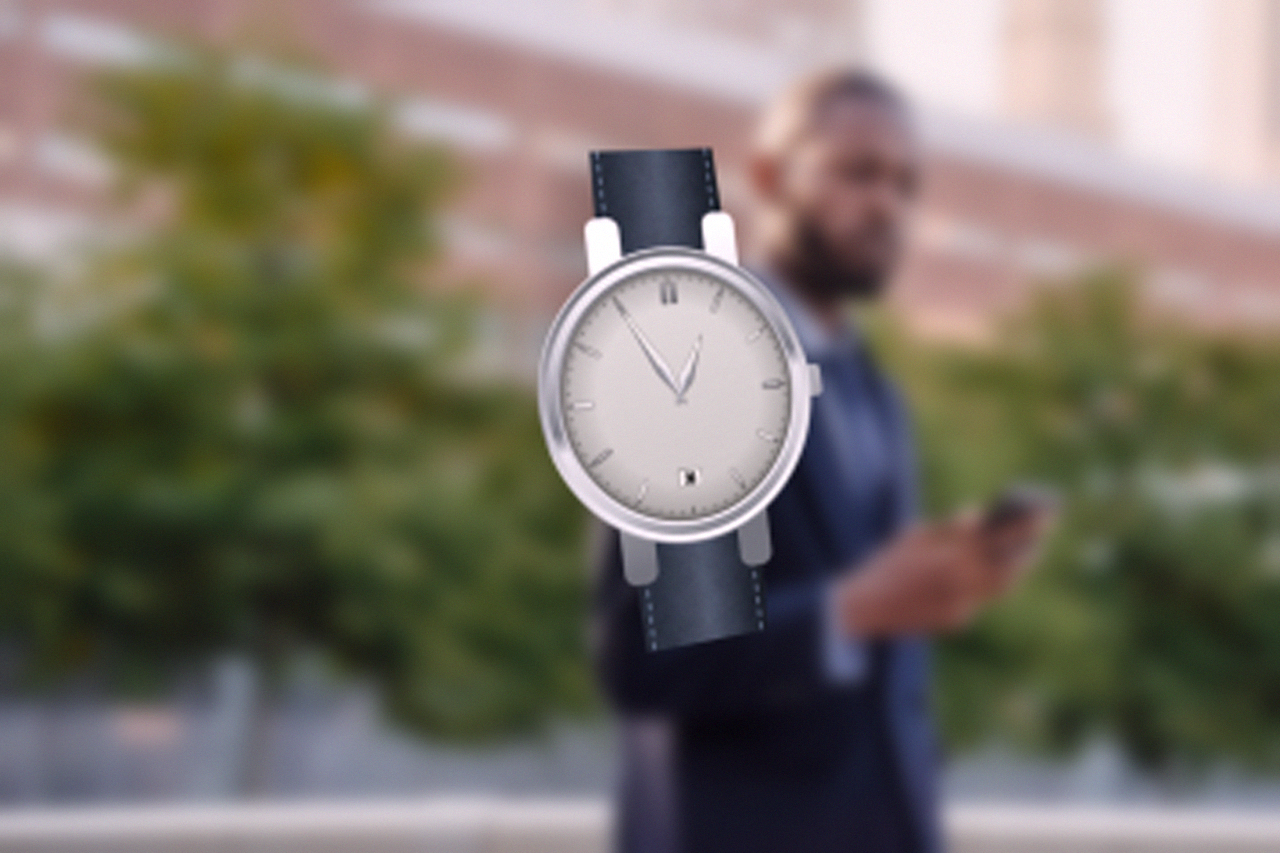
12.55
